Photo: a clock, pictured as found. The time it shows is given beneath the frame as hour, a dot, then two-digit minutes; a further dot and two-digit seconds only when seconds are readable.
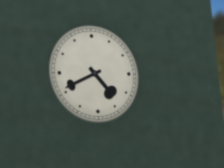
4.41
